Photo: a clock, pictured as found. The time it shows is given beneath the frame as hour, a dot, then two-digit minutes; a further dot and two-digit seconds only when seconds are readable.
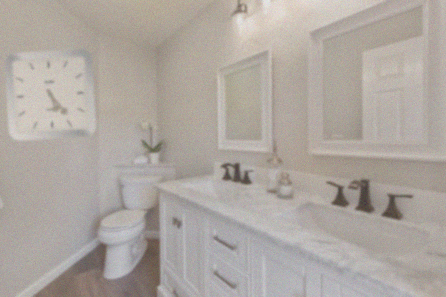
5.24
